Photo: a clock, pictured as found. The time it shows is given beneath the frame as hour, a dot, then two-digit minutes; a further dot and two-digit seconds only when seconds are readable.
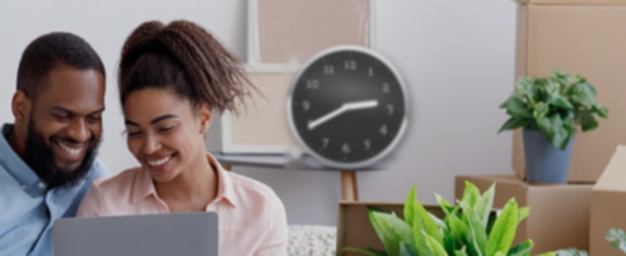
2.40
